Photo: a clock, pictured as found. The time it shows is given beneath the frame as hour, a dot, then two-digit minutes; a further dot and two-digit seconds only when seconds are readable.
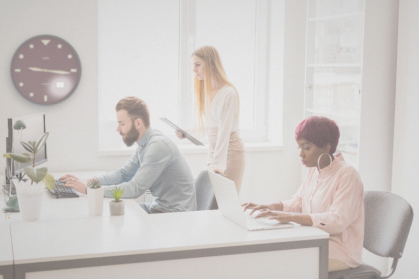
9.16
